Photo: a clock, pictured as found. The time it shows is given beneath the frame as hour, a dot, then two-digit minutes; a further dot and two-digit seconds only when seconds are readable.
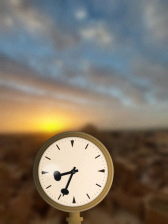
8.34
